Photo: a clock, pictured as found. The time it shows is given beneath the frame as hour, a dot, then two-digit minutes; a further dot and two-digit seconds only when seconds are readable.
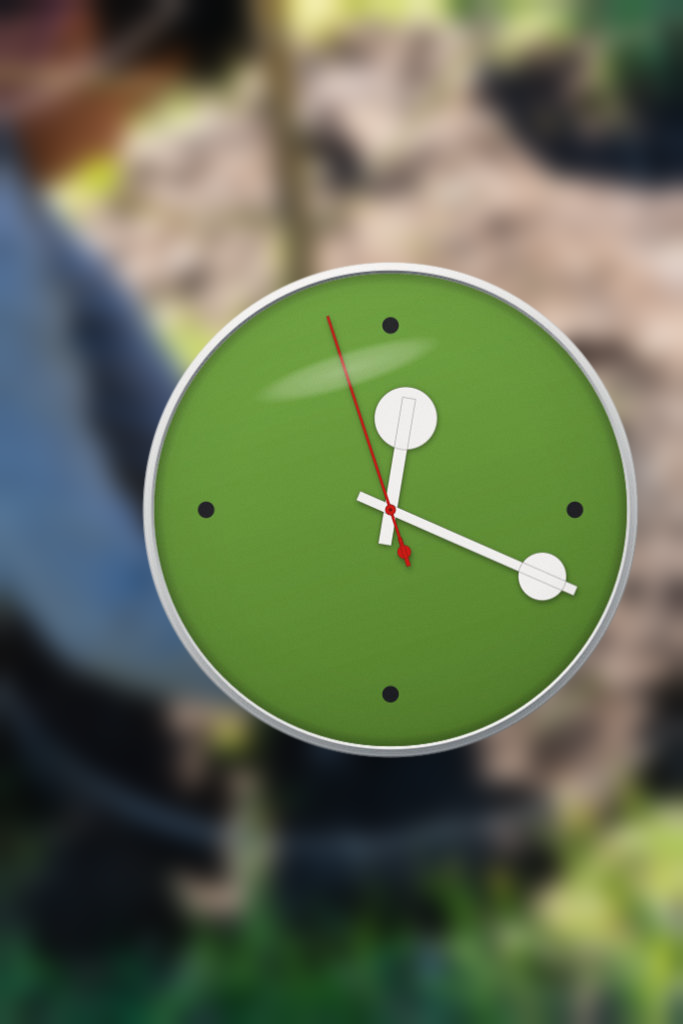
12.18.57
